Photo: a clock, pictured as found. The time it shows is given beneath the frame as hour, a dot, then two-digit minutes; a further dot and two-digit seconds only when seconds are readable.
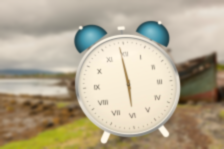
5.59
